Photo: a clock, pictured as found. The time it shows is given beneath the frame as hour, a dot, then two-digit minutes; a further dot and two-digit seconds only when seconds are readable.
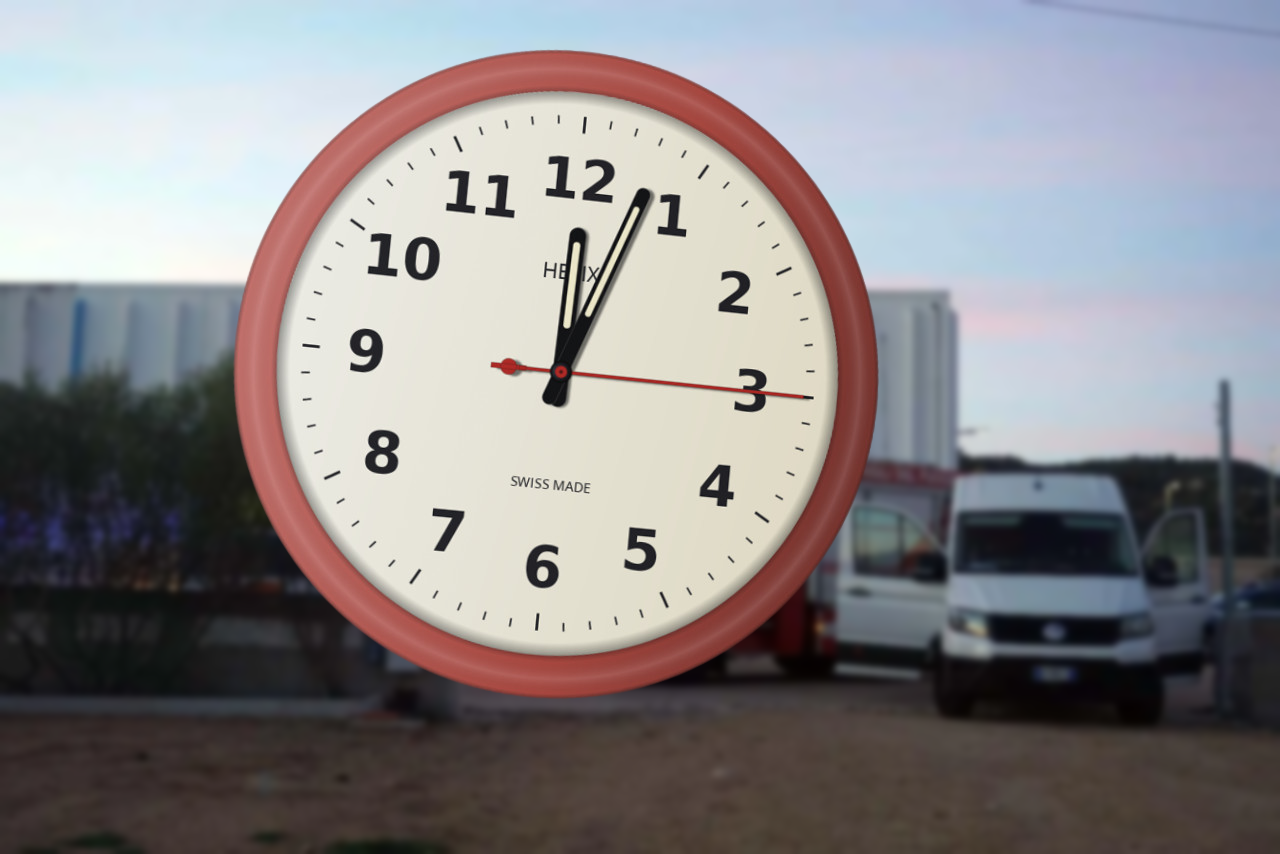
12.03.15
